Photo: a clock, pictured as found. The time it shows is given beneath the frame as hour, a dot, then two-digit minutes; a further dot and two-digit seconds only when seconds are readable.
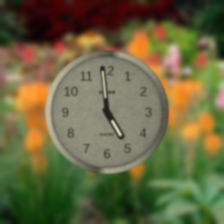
4.59
